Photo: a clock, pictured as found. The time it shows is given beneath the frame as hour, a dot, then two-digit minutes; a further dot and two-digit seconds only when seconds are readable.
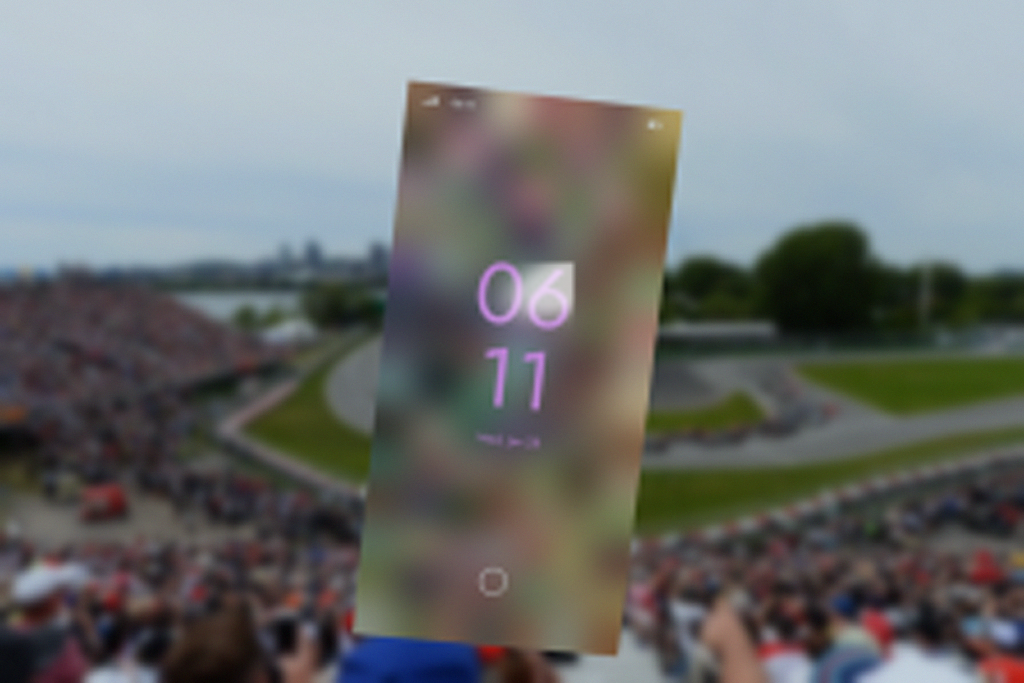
6.11
